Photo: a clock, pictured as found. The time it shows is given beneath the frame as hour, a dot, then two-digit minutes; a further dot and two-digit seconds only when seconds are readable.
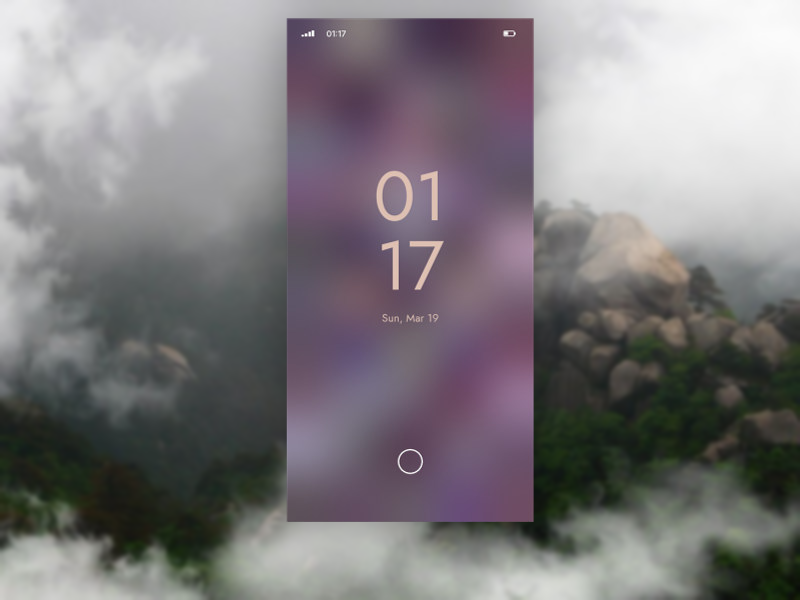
1.17
